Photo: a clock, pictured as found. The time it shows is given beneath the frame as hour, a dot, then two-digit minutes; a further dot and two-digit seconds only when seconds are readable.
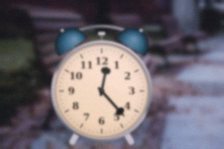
12.23
